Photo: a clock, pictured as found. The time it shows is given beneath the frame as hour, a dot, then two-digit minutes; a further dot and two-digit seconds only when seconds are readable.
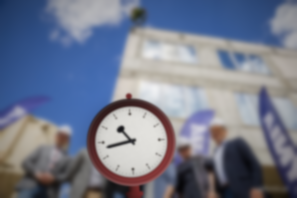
10.43
